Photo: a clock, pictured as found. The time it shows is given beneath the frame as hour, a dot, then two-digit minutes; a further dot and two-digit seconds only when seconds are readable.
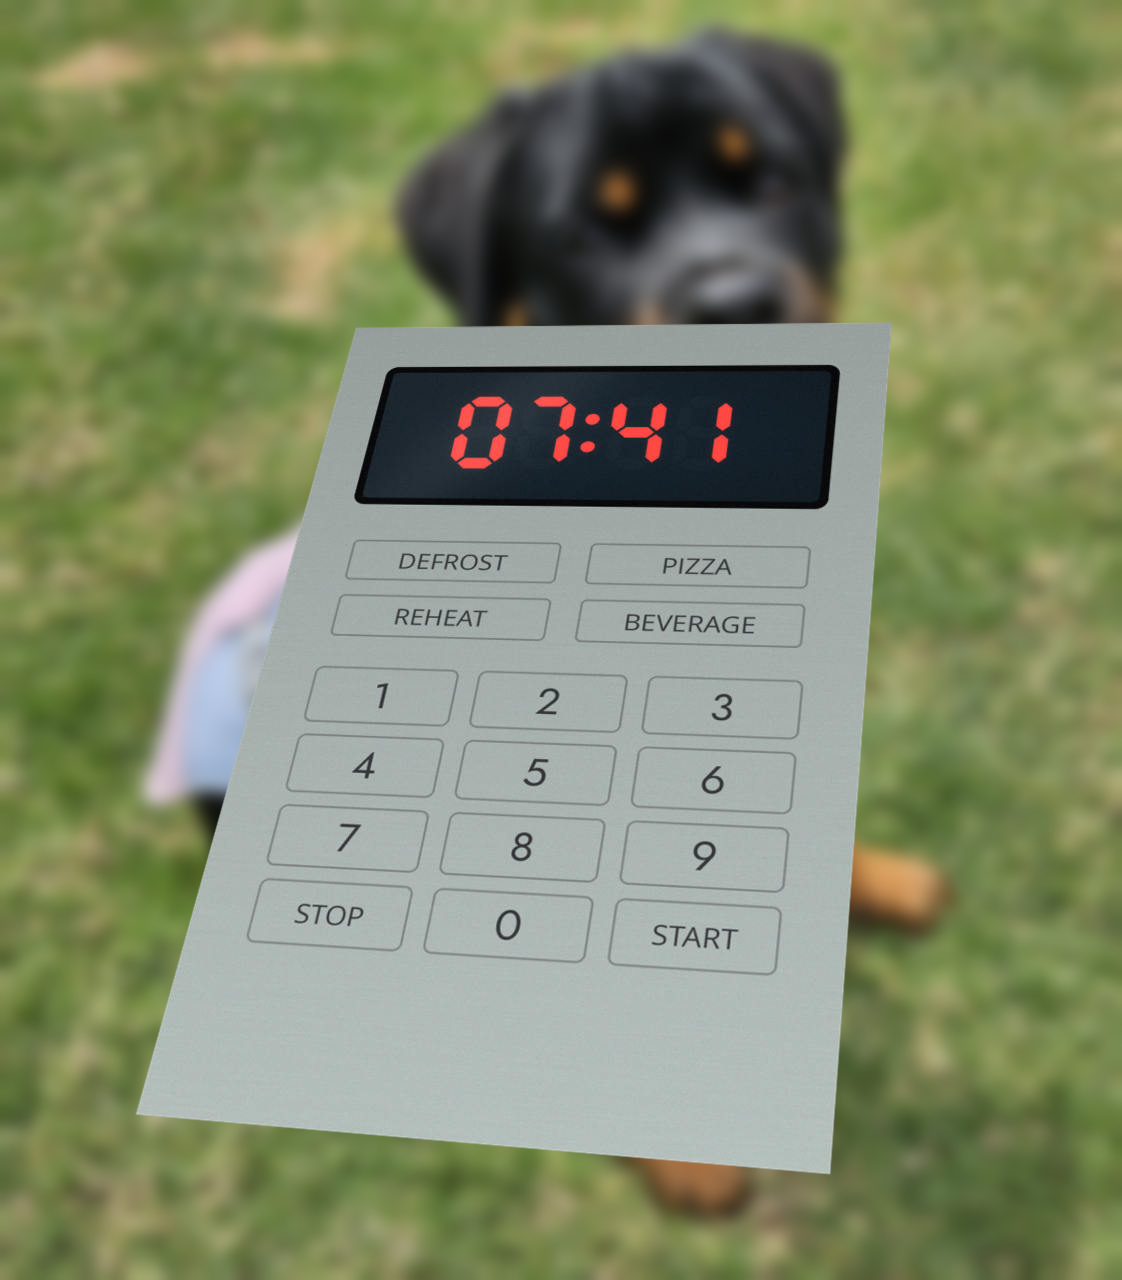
7.41
